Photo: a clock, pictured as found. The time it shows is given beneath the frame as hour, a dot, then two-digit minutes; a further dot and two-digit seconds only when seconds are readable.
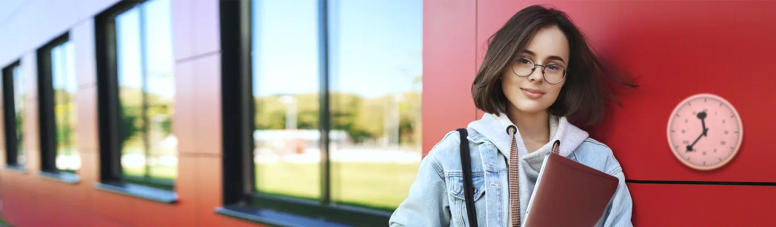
11.37
